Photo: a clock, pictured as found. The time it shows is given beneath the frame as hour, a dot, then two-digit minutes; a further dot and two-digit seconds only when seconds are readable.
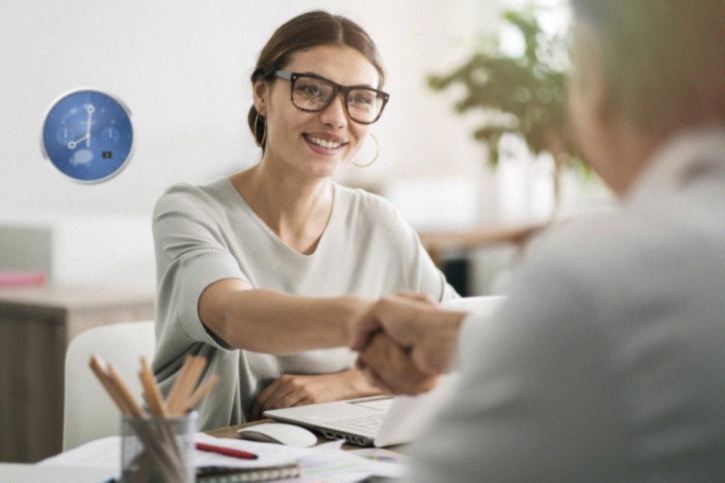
8.01
